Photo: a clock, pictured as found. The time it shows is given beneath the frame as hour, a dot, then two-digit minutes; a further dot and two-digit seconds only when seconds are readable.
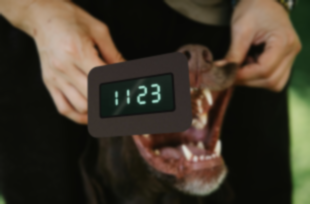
11.23
